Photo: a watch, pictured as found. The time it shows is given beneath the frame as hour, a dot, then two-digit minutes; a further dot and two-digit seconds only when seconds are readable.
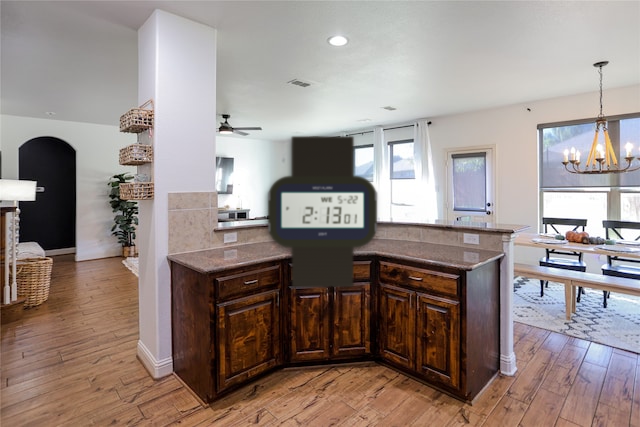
2.13
